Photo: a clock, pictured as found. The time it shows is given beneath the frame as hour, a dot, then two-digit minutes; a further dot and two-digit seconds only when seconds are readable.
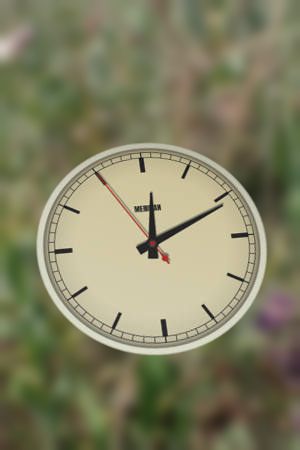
12.10.55
